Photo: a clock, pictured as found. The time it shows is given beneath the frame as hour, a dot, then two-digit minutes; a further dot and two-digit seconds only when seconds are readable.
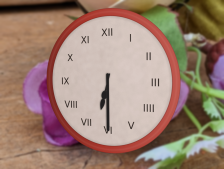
6.30
